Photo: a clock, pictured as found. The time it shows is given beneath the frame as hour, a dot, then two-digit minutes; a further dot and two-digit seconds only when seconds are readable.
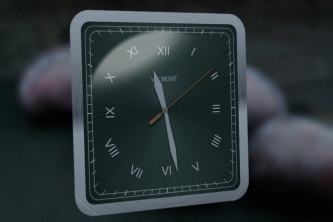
11.28.09
